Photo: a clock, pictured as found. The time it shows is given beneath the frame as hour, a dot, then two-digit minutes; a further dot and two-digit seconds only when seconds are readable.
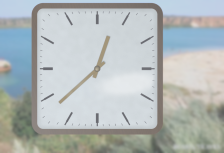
12.38
